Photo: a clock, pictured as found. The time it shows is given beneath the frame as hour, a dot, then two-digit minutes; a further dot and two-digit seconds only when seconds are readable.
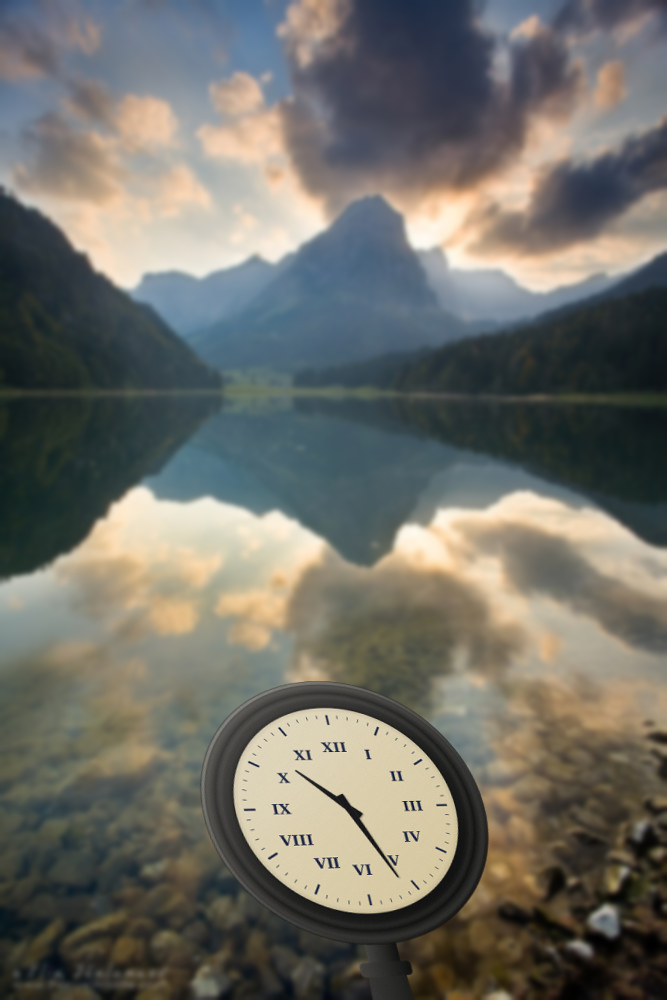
10.26
